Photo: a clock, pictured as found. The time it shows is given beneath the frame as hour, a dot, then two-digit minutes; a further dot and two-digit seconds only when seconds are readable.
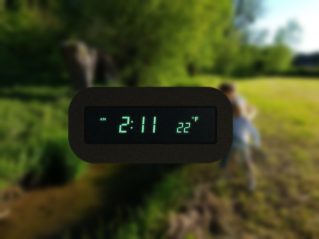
2.11
